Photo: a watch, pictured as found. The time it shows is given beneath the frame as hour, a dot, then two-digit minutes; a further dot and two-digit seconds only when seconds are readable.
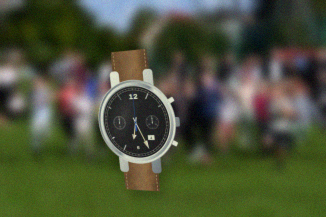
6.26
